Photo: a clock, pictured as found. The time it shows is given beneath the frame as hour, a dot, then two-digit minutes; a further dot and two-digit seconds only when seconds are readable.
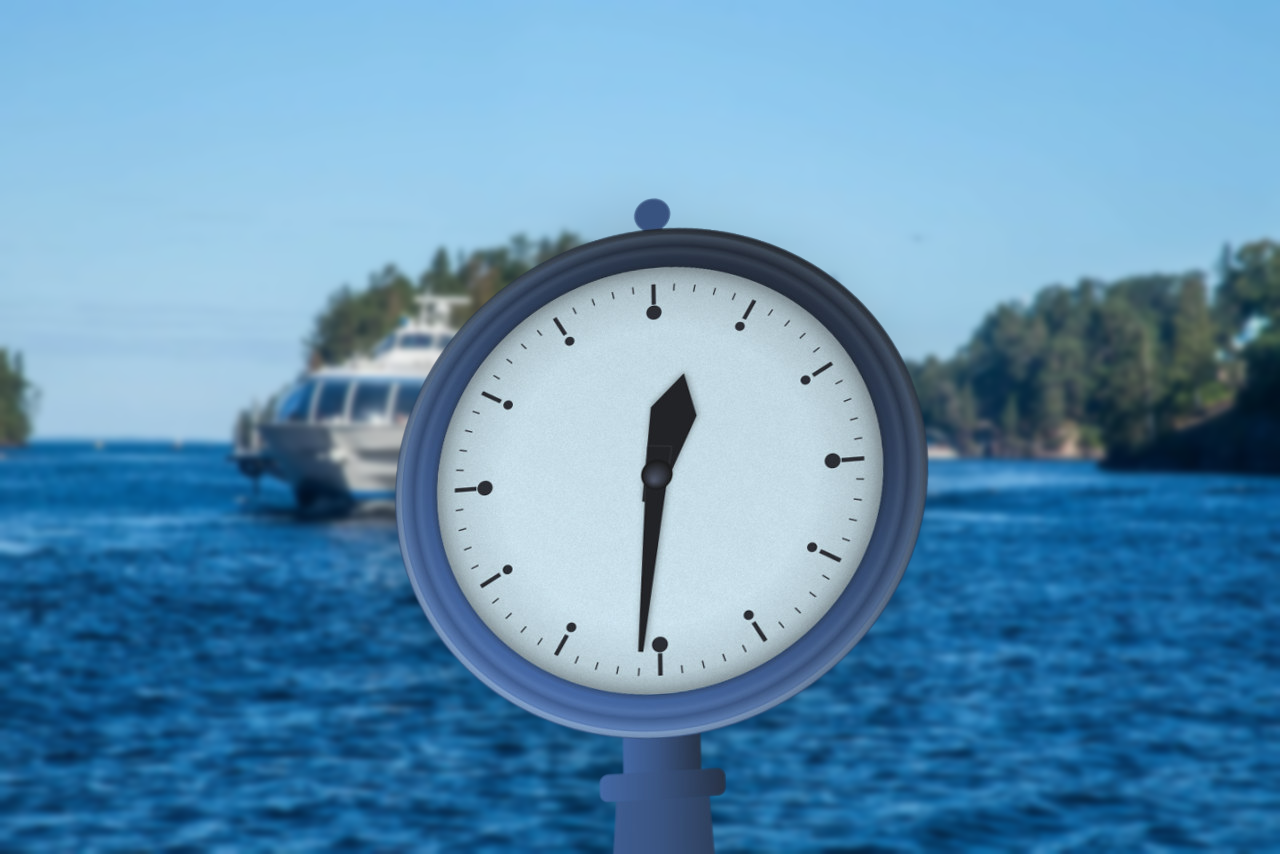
12.31
